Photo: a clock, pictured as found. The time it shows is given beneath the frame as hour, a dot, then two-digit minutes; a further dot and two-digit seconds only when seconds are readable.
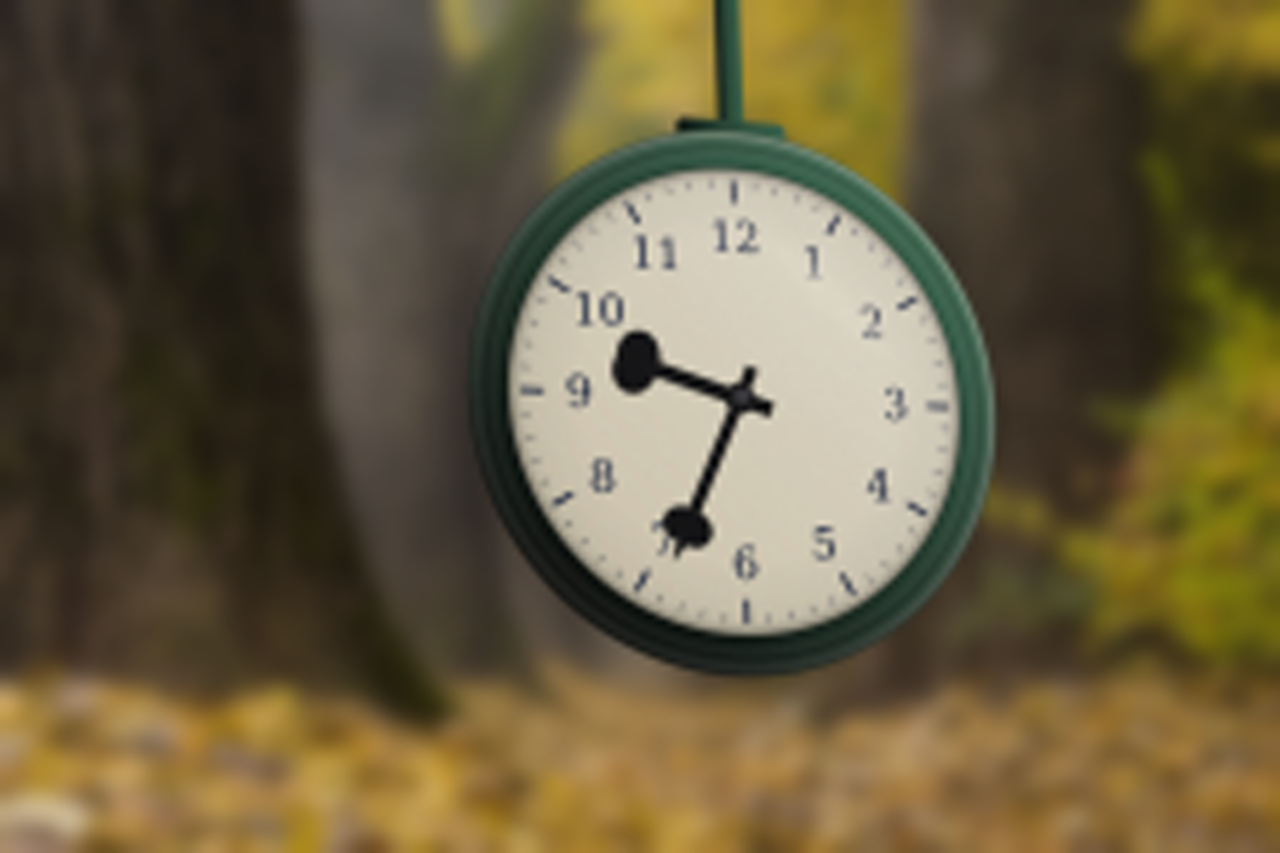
9.34
